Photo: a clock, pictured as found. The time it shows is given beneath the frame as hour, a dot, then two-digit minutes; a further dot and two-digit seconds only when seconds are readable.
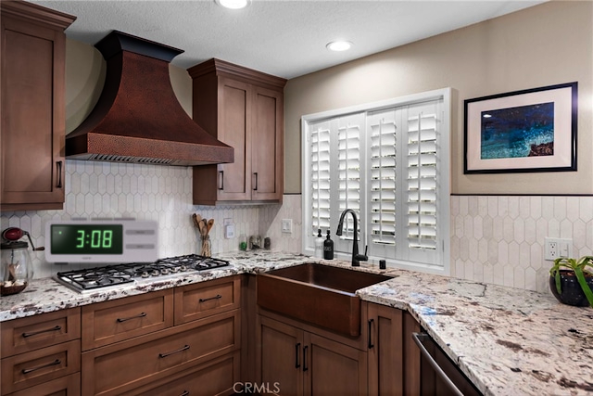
3.08
